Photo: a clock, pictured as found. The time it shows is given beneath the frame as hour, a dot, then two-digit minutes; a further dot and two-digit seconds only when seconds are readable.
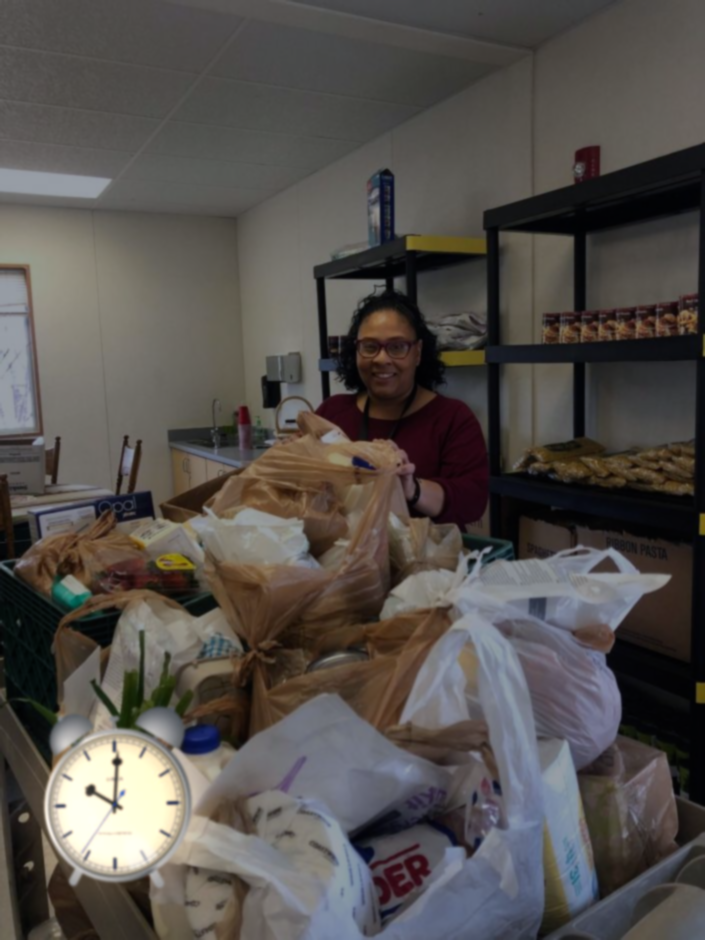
10.00.36
